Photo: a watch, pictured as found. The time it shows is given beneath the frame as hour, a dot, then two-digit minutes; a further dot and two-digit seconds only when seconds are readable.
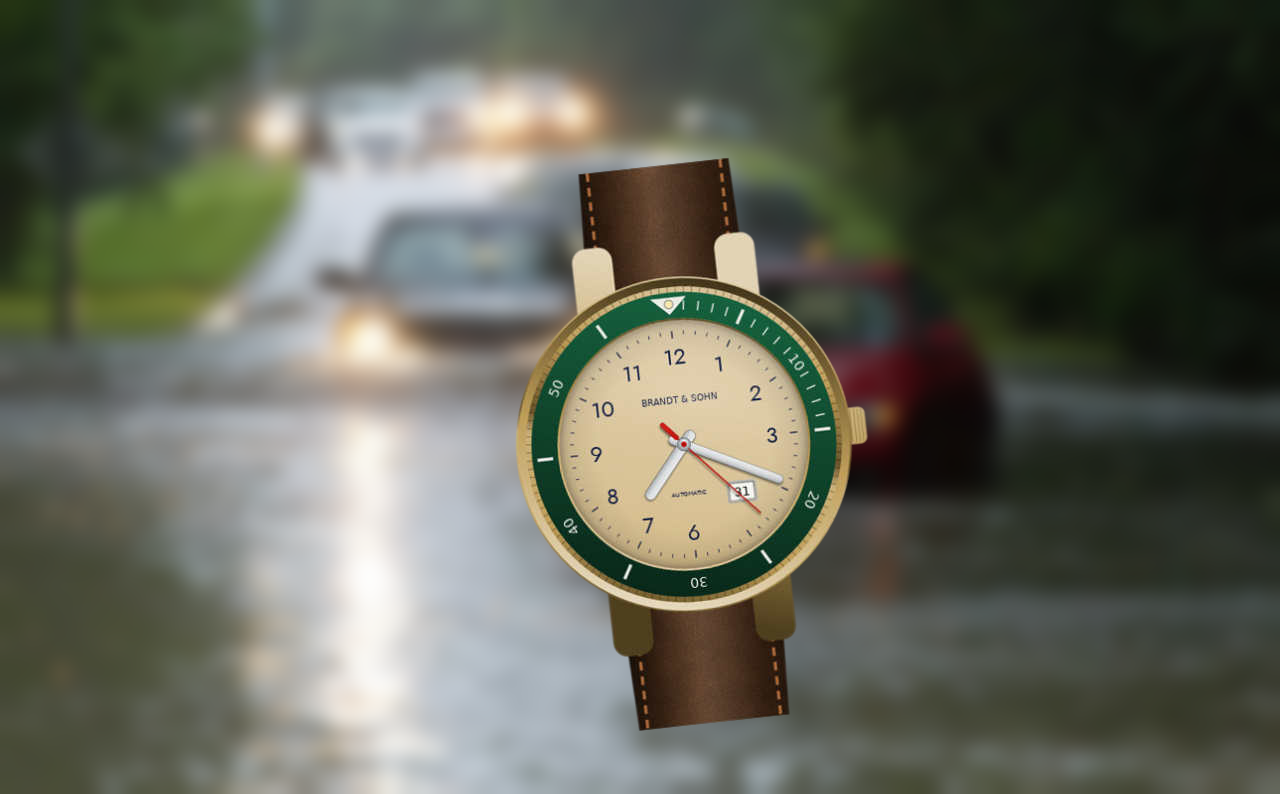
7.19.23
